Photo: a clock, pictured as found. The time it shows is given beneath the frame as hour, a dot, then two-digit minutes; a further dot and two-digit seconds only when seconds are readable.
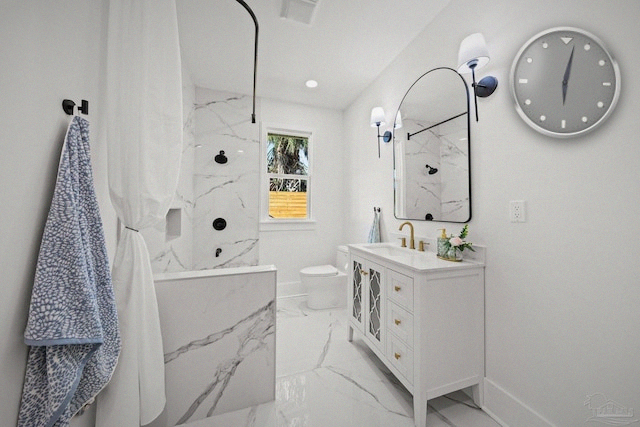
6.02
